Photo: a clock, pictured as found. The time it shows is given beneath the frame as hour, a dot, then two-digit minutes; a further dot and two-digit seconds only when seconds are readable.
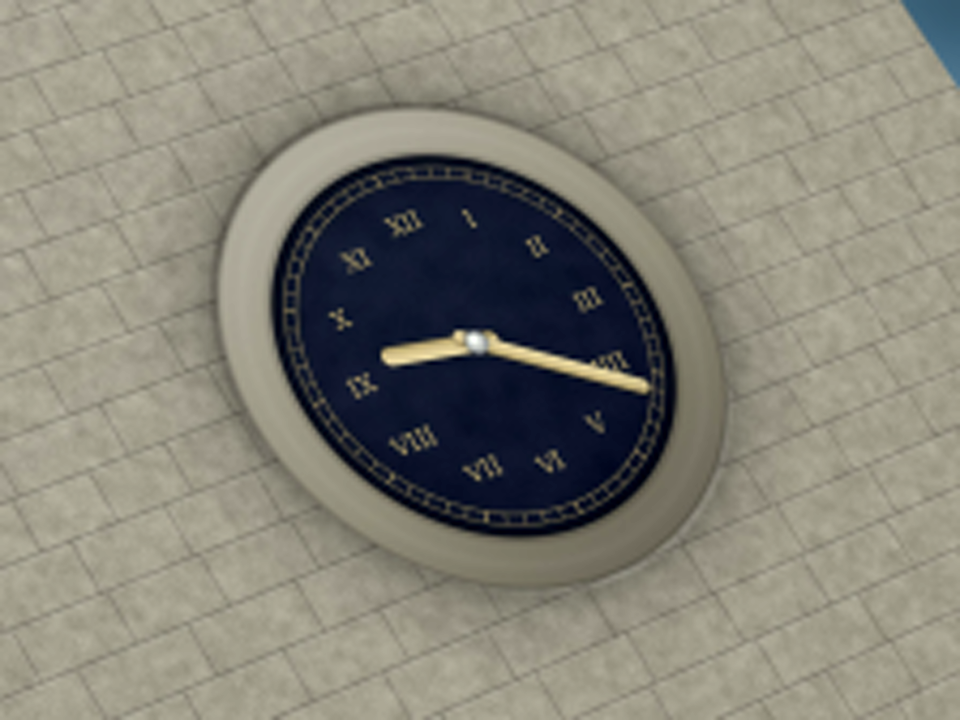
9.21
